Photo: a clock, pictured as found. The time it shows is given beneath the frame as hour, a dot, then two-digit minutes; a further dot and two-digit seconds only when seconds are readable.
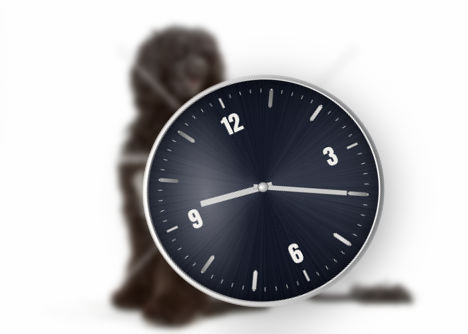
9.20
